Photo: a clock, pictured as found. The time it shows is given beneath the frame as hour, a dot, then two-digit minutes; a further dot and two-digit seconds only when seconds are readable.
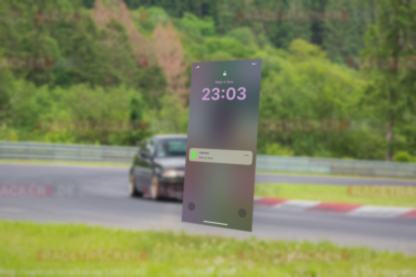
23.03
